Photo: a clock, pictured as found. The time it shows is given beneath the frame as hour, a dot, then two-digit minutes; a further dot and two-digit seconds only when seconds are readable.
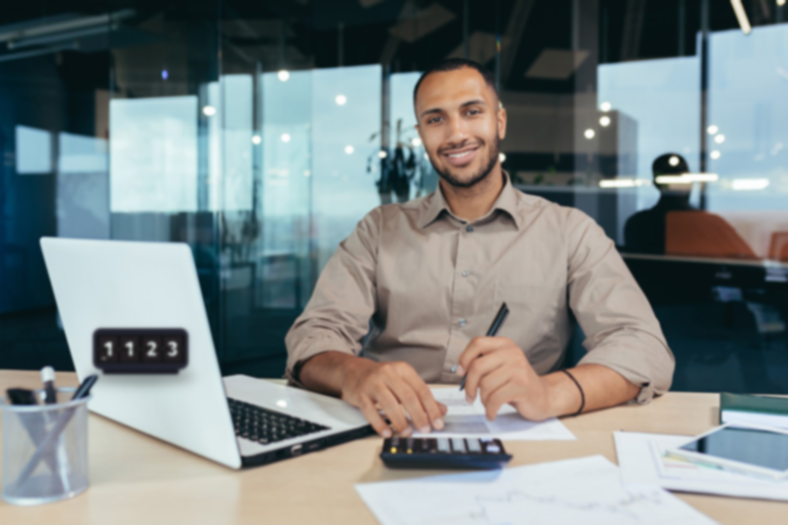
11.23
